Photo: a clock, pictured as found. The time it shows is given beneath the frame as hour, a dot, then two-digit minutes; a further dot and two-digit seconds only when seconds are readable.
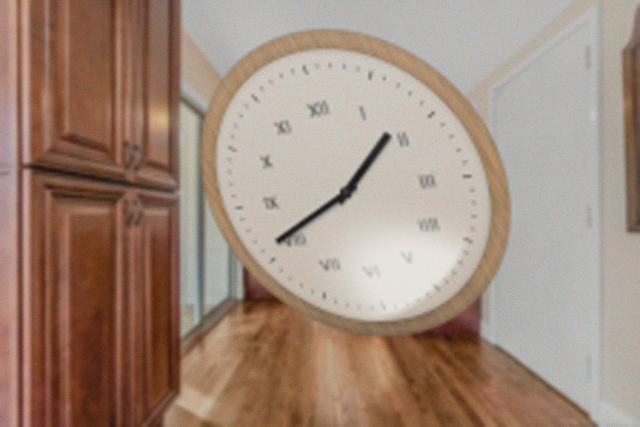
1.41
